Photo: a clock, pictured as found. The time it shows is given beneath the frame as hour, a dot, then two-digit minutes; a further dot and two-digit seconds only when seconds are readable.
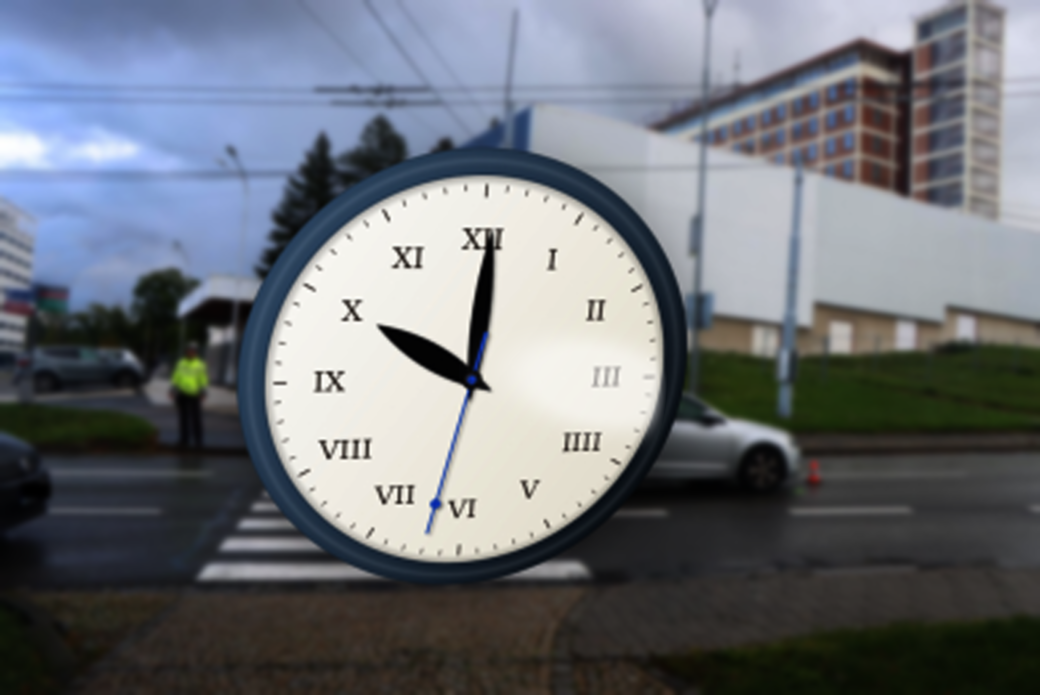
10.00.32
